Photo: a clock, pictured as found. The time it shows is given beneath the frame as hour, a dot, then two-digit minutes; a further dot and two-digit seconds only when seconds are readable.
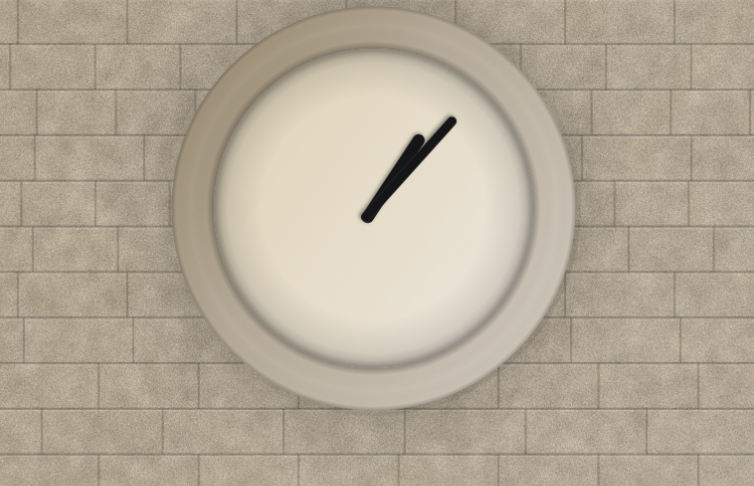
1.07
